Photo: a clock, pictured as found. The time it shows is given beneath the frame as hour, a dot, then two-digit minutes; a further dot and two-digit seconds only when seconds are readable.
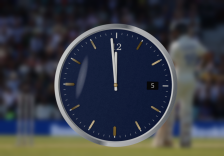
11.59
